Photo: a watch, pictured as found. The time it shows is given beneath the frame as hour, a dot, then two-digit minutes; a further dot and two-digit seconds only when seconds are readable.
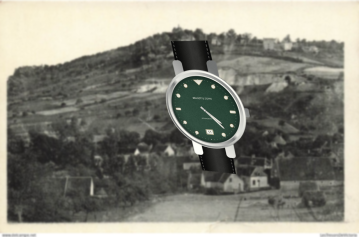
4.23
